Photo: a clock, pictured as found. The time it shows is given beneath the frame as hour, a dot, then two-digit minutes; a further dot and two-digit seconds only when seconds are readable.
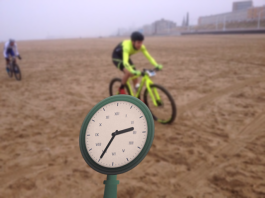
2.35
